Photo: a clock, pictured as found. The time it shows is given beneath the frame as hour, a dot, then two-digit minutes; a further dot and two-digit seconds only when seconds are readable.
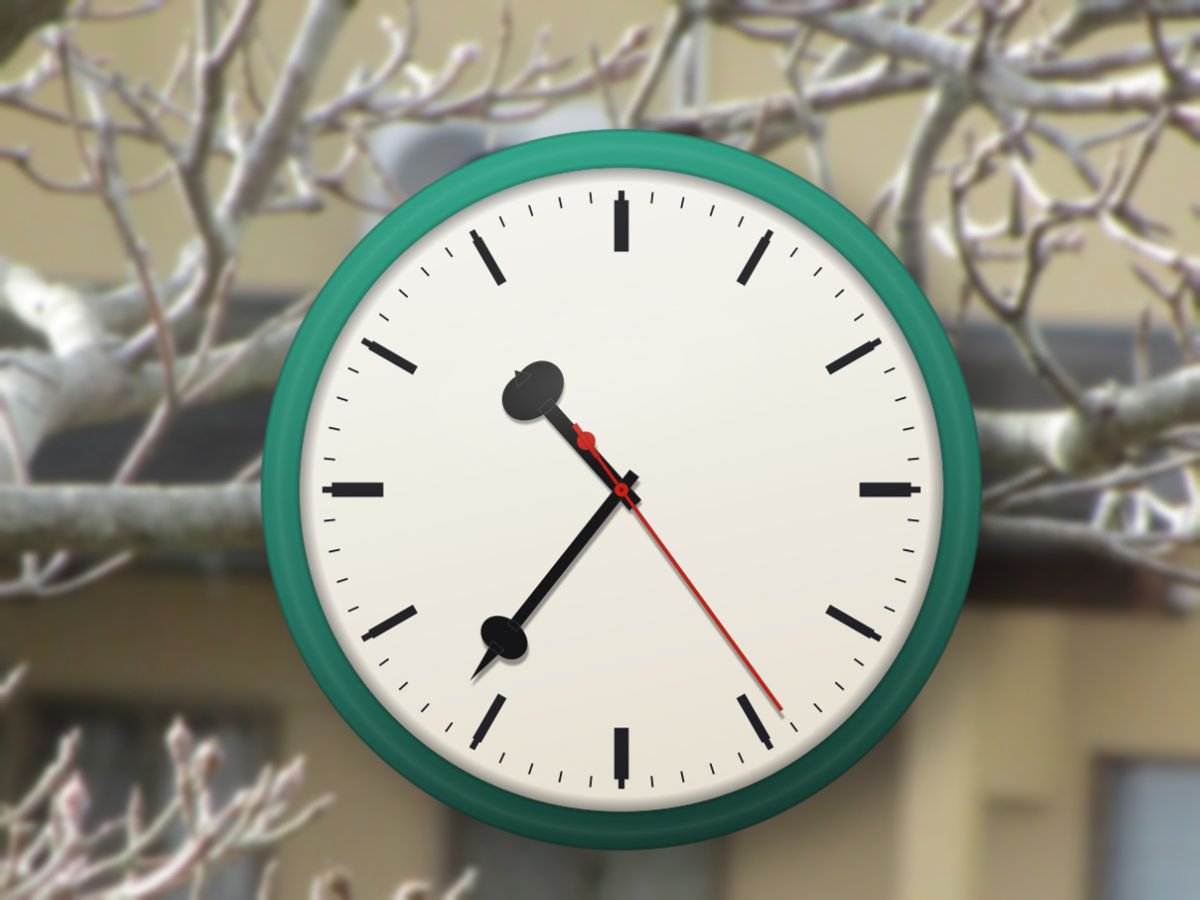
10.36.24
